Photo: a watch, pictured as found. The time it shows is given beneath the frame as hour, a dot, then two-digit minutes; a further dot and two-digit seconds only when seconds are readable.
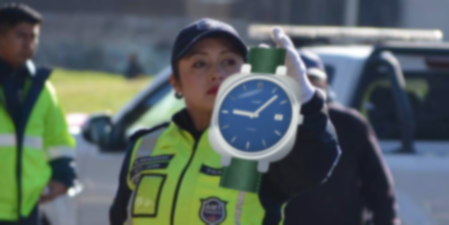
9.07
